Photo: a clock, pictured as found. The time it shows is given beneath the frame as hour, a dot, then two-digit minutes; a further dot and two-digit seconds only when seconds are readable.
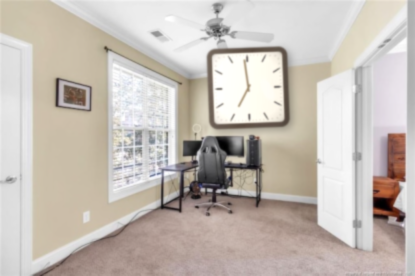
6.59
